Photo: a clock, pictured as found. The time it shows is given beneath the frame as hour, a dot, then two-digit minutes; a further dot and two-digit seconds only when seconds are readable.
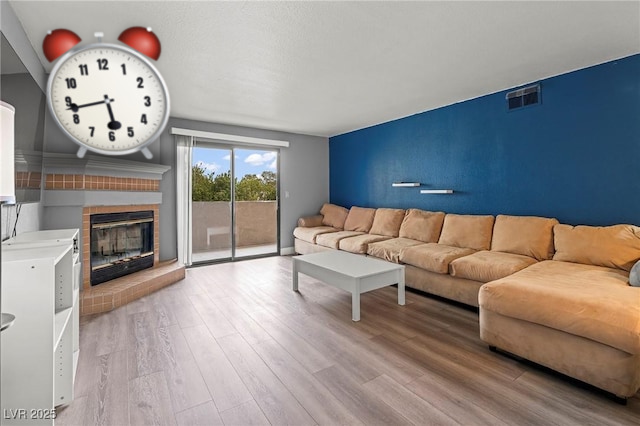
5.43
